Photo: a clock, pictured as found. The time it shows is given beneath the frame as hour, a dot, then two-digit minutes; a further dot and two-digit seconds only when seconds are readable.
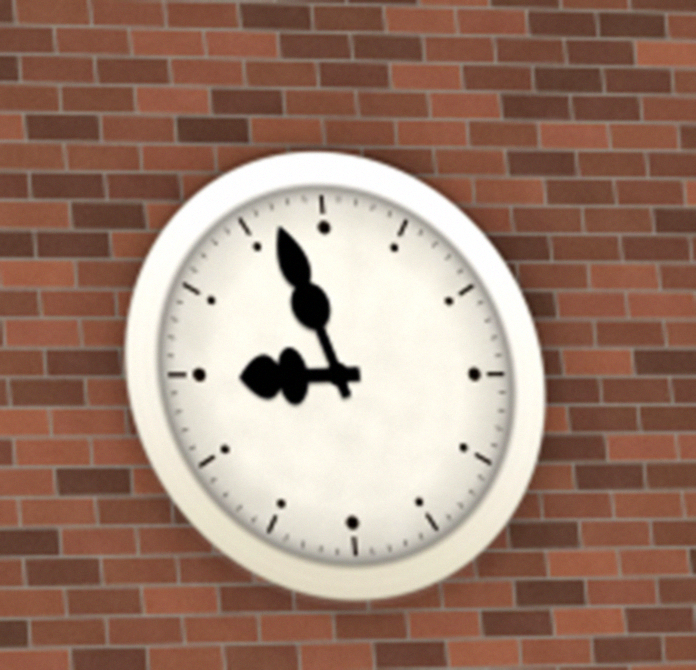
8.57
